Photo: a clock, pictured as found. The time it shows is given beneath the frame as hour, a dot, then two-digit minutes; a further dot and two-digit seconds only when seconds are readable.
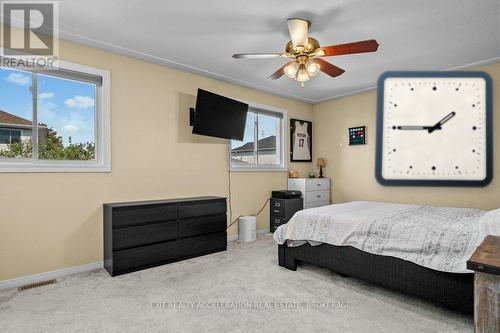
1.45
